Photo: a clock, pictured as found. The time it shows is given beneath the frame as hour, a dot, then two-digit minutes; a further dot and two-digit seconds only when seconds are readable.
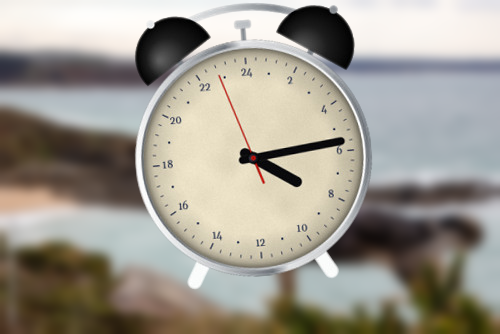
8.13.57
